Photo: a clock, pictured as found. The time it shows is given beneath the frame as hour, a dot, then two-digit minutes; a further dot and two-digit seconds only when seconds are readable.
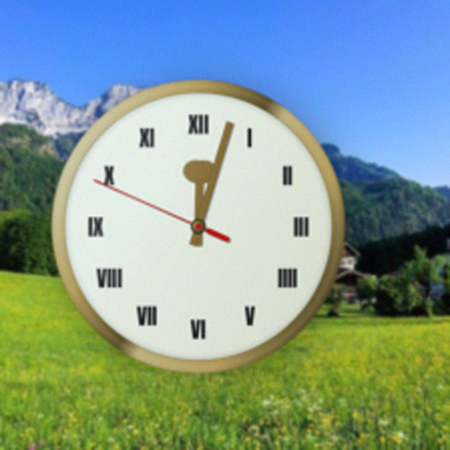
12.02.49
